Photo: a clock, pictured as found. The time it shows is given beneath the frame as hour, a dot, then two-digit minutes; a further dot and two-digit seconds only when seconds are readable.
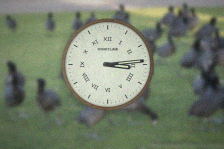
3.14
